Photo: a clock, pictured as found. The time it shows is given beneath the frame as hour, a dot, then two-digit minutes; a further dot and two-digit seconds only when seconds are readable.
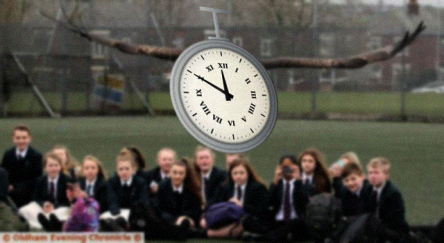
11.50
